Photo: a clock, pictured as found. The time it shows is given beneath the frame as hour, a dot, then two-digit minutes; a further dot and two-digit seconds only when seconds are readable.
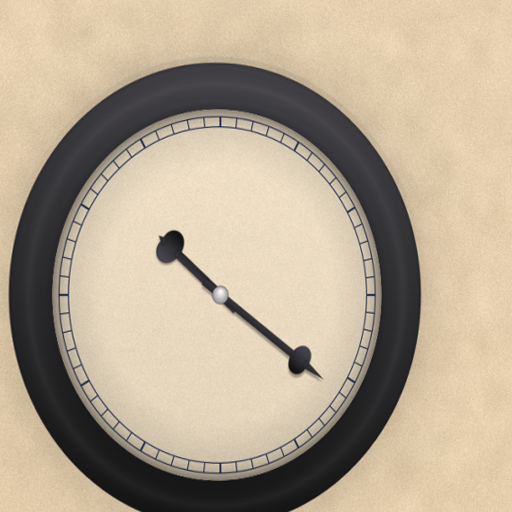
10.21
